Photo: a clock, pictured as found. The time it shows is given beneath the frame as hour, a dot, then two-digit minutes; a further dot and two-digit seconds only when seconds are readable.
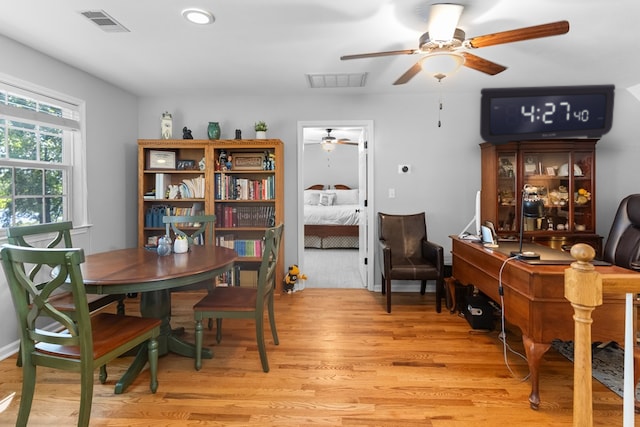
4.27.40
